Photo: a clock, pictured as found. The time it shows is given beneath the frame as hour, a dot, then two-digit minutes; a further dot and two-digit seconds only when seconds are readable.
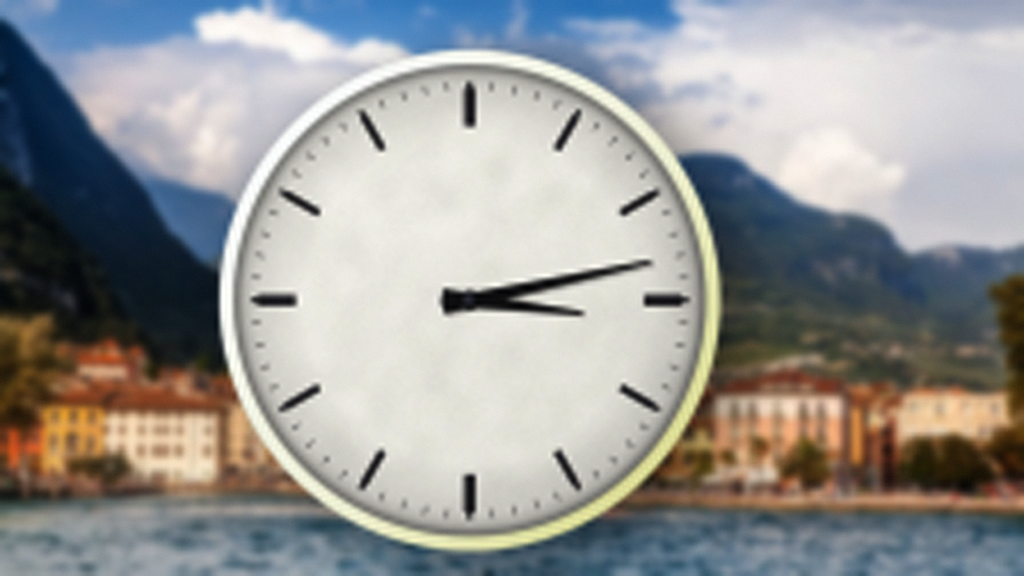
3.13
